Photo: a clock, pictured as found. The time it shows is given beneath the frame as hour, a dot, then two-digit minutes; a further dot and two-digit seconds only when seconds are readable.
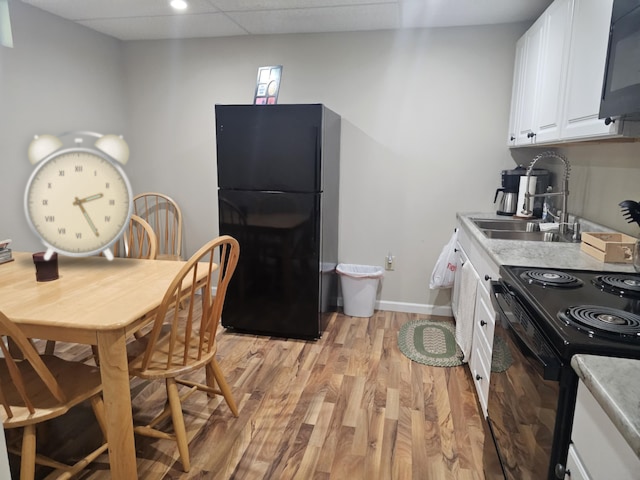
2.25
